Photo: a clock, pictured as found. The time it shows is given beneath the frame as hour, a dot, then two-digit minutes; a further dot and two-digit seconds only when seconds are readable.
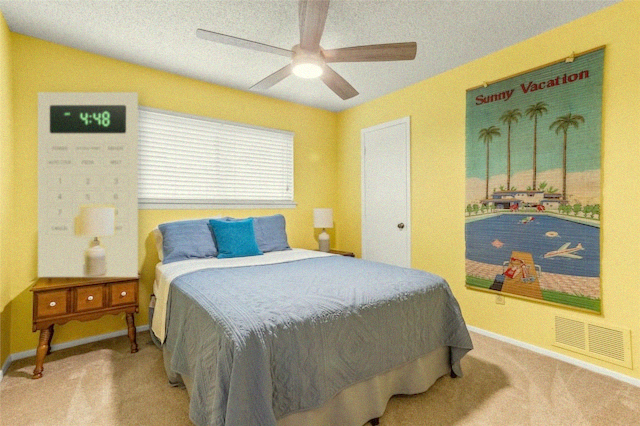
4.48
